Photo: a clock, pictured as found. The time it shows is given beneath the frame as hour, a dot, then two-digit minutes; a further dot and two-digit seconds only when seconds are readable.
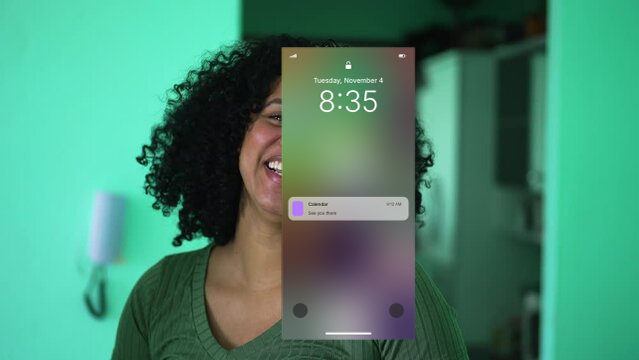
8.35
